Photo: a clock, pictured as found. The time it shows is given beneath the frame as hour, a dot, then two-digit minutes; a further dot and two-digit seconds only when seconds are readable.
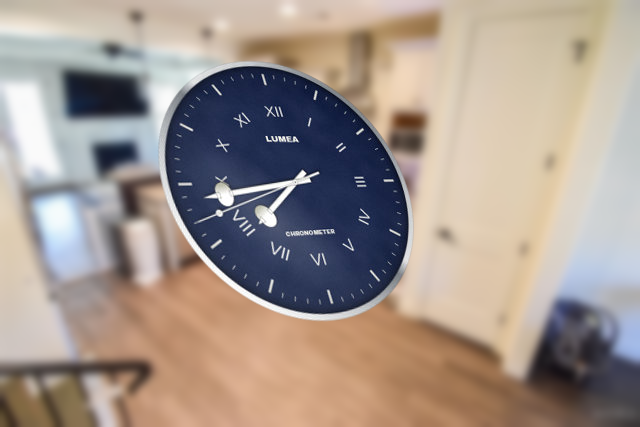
7.43.42
